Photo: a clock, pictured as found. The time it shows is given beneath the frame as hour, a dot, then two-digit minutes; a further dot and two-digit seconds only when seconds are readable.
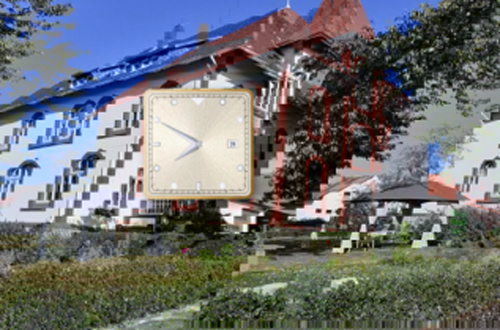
7.50
